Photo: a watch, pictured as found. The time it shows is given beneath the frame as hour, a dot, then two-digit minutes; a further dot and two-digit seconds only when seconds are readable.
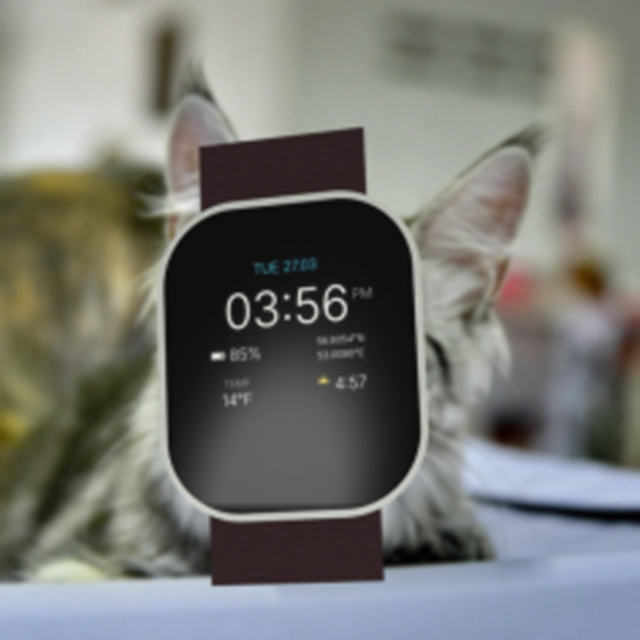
3.56
